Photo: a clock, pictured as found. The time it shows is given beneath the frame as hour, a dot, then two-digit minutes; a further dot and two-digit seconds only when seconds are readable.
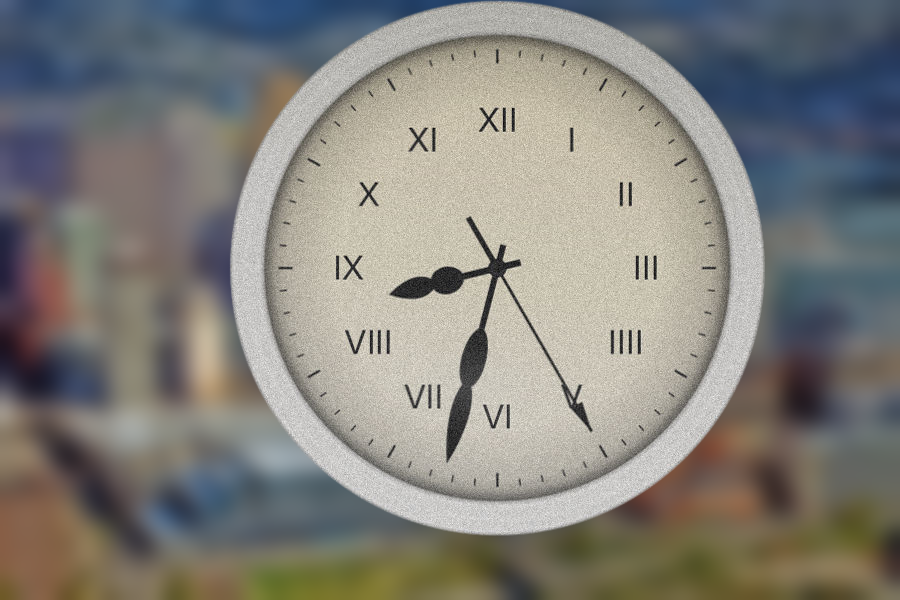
8.32.25
